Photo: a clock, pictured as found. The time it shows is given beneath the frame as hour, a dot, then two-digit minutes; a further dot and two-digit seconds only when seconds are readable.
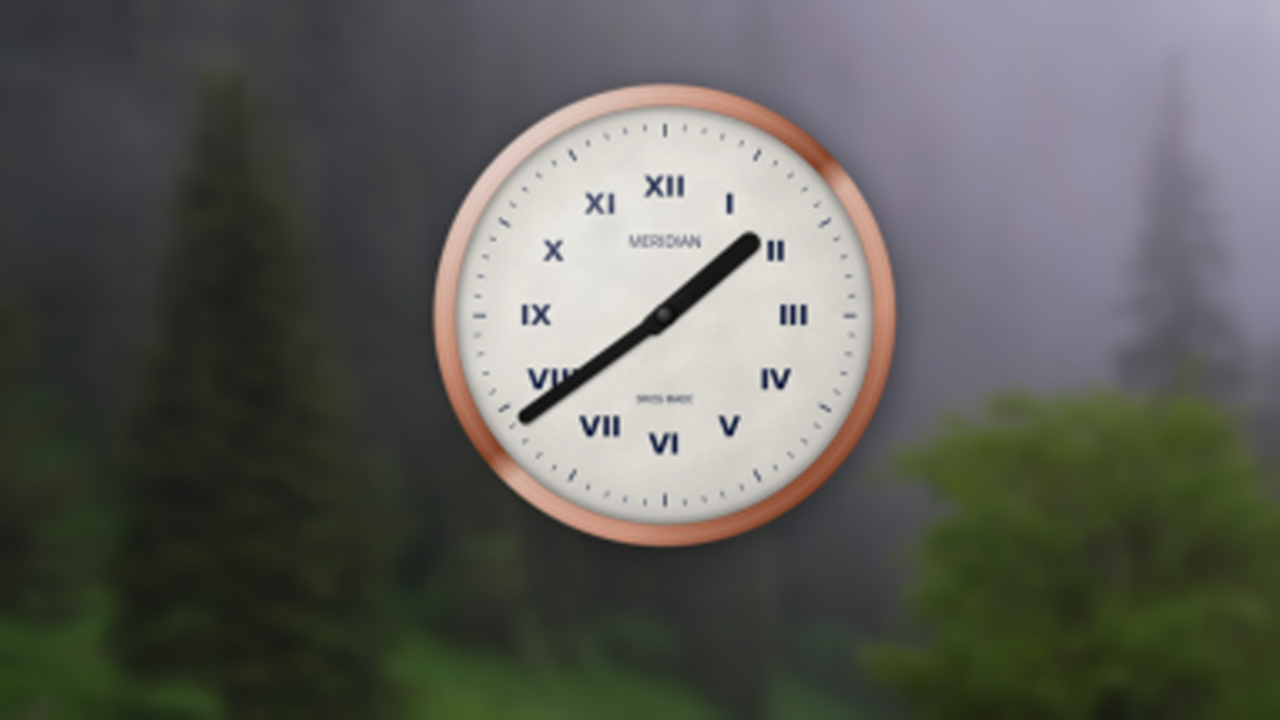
1.39
